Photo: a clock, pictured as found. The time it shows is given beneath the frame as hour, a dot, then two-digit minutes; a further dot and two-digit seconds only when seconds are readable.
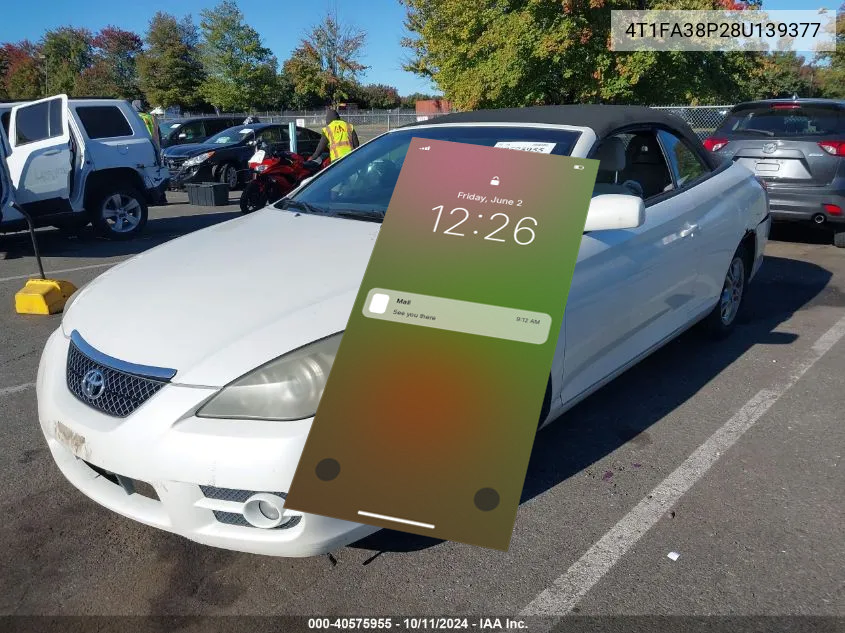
12.26
